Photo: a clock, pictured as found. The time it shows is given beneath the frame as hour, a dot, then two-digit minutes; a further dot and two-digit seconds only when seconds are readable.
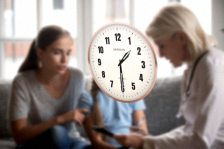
1.30
